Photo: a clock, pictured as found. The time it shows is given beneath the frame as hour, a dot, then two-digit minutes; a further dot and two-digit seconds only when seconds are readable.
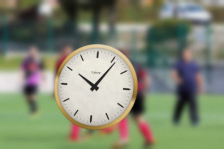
10.06
